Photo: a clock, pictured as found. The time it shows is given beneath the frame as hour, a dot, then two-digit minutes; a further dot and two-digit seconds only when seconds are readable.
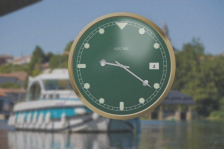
9.21
